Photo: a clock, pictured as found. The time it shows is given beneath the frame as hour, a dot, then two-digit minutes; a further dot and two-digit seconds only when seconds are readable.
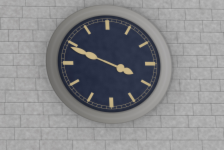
3.49
